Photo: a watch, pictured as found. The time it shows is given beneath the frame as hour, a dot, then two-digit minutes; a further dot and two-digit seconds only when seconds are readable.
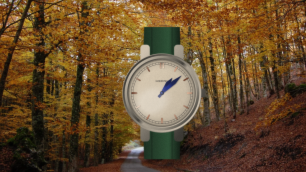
1.08
